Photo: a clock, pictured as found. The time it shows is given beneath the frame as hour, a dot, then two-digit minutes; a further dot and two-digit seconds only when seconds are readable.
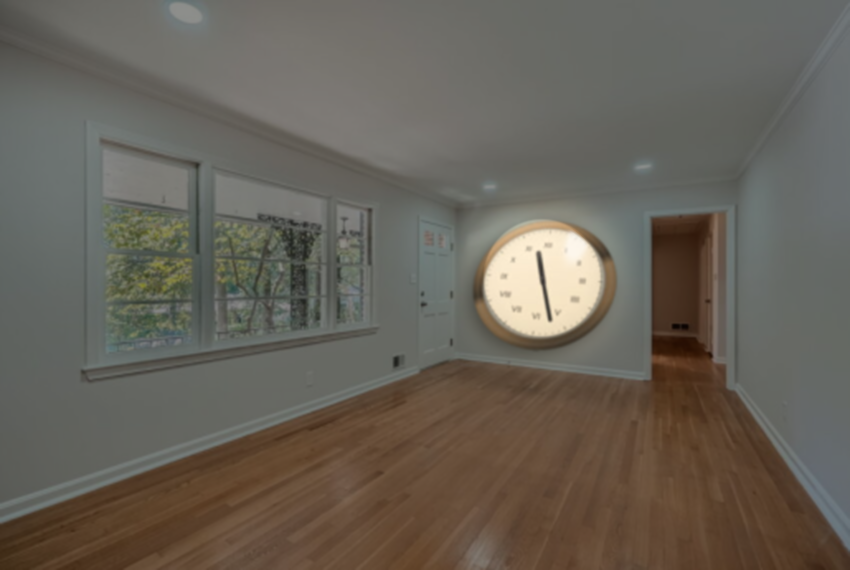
11.27
